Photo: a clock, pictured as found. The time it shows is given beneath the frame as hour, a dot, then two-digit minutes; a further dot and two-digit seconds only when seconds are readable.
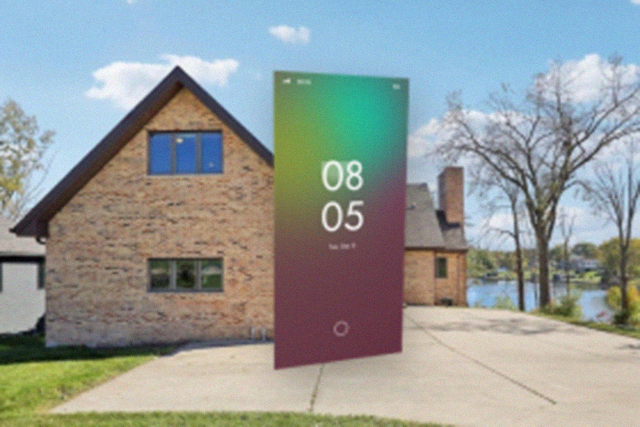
8.05
